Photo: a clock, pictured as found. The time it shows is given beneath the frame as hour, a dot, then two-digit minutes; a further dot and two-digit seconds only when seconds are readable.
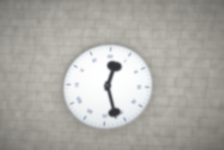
12.27
